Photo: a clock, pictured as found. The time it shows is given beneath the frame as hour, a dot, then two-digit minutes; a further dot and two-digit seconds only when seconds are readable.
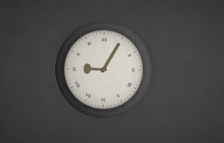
9.05
